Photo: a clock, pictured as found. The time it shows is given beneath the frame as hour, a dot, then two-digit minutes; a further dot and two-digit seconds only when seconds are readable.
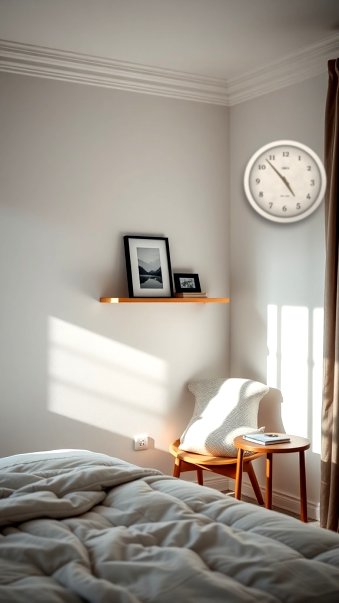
4.53
